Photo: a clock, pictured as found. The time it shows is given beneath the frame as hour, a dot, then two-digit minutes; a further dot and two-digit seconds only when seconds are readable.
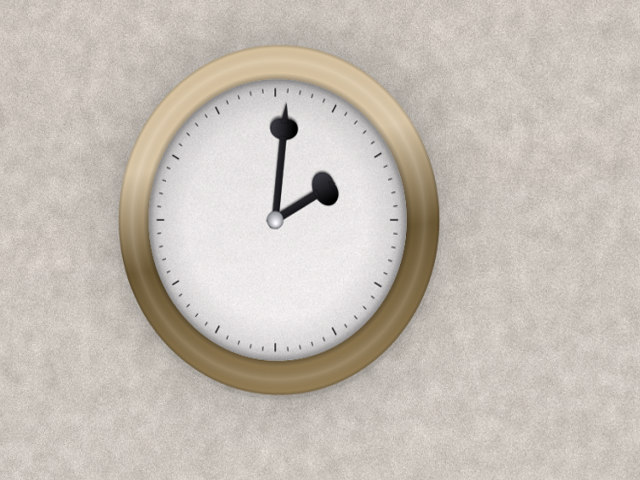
2.01
